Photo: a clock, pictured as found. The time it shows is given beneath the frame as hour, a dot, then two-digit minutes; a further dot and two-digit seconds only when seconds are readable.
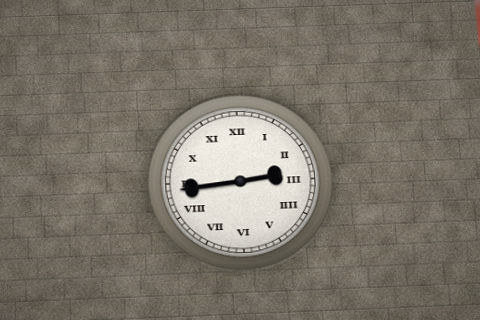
2.44
